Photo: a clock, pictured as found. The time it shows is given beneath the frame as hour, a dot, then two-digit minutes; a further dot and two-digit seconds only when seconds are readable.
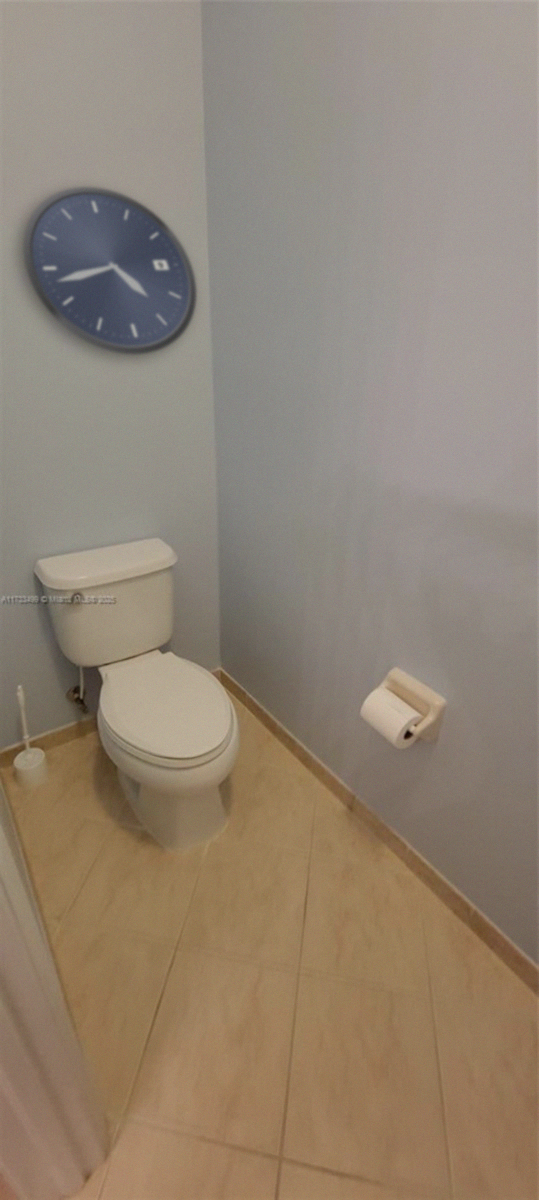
4.43
